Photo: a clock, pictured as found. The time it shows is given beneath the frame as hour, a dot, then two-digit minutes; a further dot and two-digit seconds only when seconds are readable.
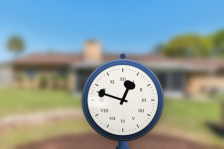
12.48
